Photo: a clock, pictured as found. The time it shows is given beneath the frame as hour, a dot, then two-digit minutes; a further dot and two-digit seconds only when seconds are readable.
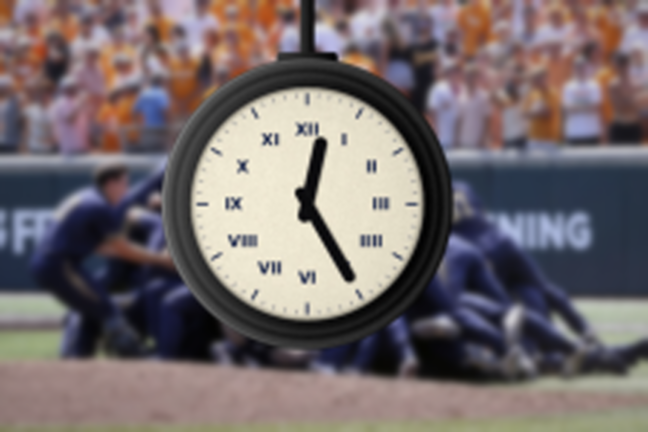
12.25
